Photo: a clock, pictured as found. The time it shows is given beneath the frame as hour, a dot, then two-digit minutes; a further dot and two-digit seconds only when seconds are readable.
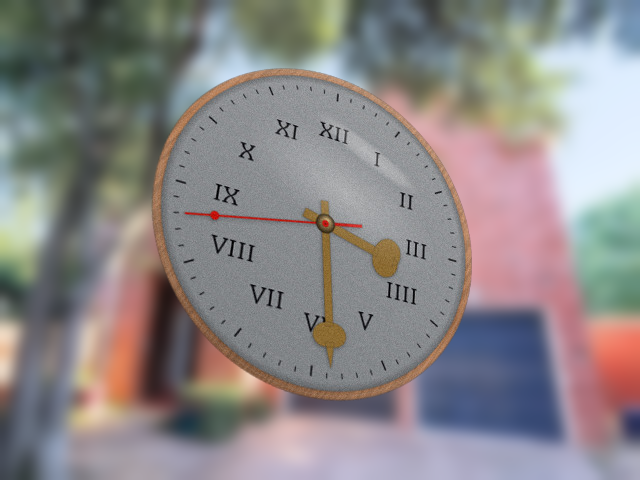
3.28.43
